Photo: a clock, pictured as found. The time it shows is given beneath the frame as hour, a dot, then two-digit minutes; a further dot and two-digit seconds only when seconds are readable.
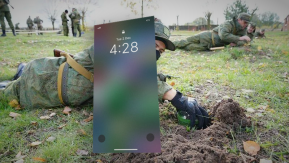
4.28
